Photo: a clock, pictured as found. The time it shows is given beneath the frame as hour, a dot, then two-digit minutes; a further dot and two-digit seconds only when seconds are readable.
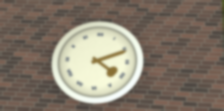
4.11
